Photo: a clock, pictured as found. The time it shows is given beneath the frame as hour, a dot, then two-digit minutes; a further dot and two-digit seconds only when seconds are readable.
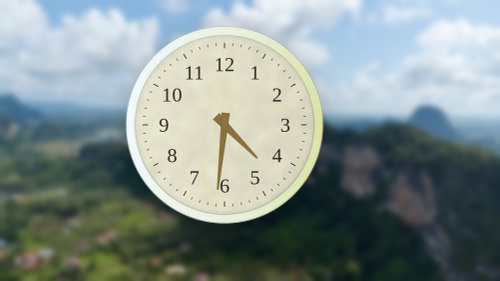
4.31
